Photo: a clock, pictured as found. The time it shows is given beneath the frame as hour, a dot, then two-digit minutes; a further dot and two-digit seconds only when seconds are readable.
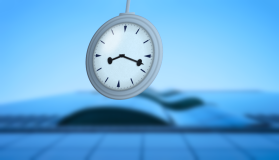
8.18
